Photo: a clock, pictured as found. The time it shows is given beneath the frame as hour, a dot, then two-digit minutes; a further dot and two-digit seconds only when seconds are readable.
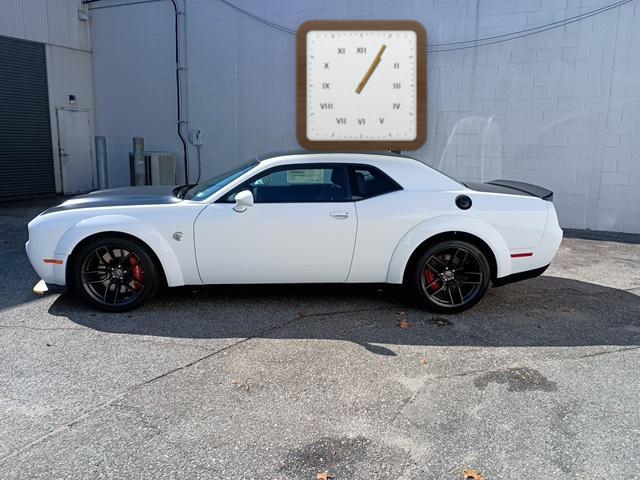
1.05
